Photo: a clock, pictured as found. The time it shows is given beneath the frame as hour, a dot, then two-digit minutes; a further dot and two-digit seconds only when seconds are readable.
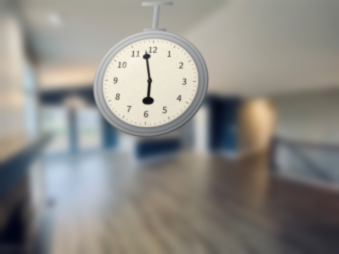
5.58
